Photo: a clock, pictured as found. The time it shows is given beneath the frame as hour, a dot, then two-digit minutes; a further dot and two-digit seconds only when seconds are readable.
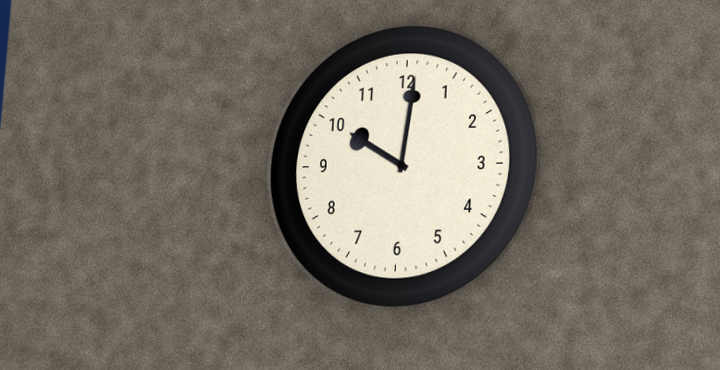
10.01
